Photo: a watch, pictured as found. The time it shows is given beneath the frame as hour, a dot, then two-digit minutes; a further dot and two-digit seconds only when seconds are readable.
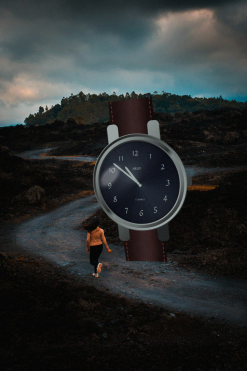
10.52
